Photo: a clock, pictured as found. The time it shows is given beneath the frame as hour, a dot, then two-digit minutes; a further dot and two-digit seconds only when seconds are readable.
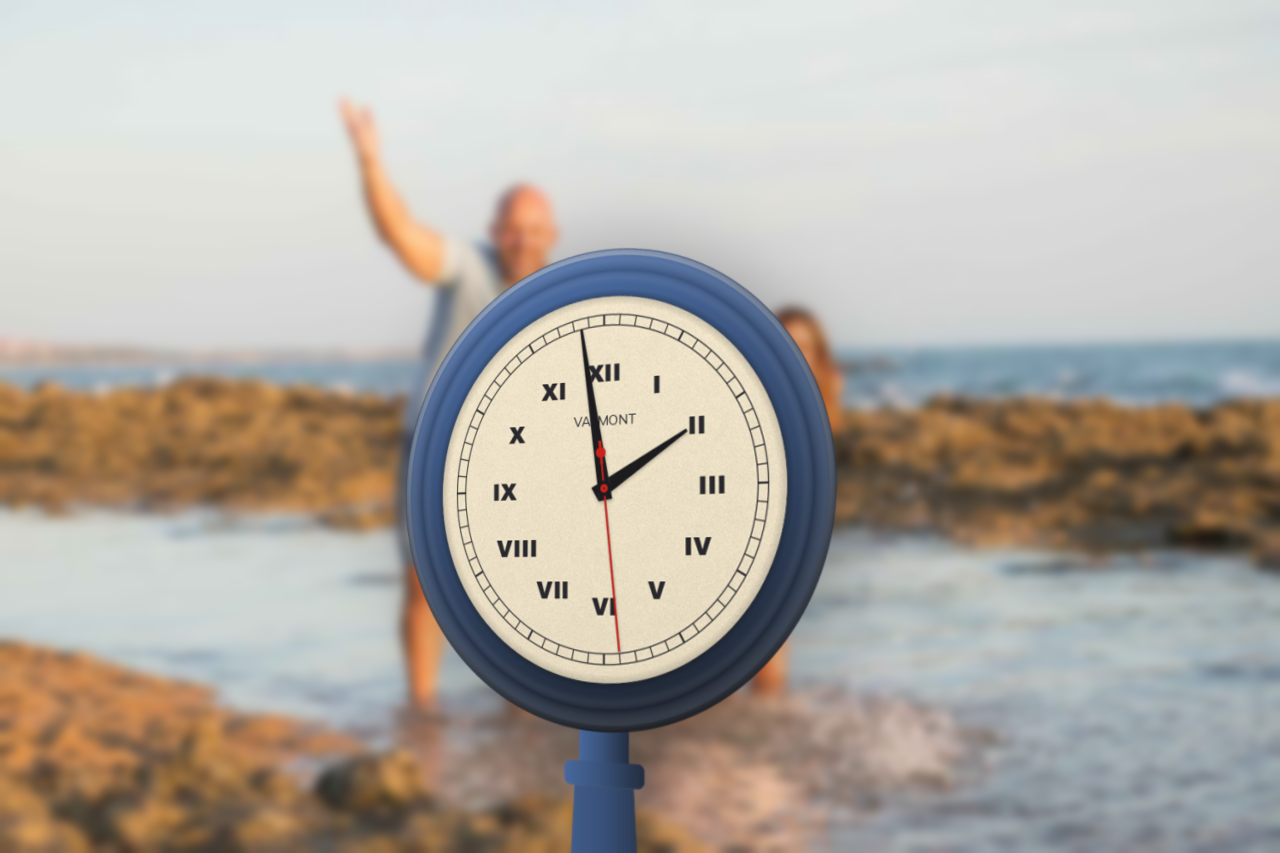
1.58.29
